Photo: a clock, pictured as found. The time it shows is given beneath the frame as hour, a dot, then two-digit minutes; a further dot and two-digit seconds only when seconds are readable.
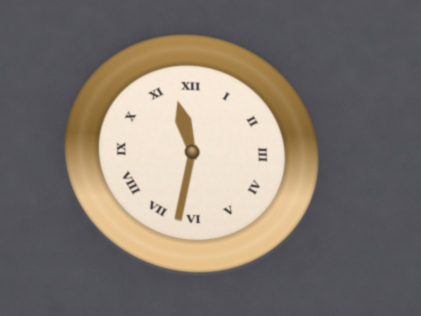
11.32
